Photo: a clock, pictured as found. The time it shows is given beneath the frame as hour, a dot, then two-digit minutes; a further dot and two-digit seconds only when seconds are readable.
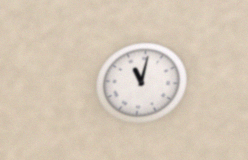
11.01
